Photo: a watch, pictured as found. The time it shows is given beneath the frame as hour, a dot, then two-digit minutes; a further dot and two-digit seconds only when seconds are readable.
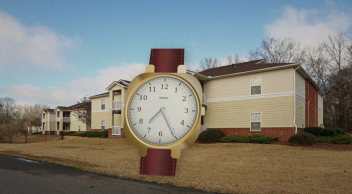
7.25
